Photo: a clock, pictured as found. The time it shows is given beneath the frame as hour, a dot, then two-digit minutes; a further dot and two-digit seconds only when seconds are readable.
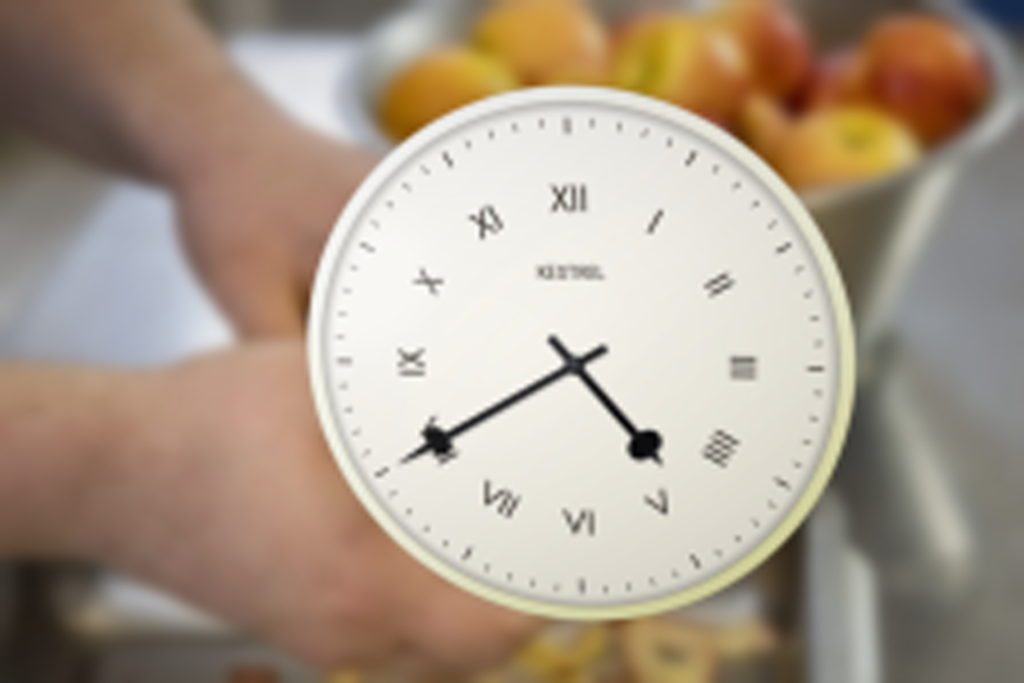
4.40
